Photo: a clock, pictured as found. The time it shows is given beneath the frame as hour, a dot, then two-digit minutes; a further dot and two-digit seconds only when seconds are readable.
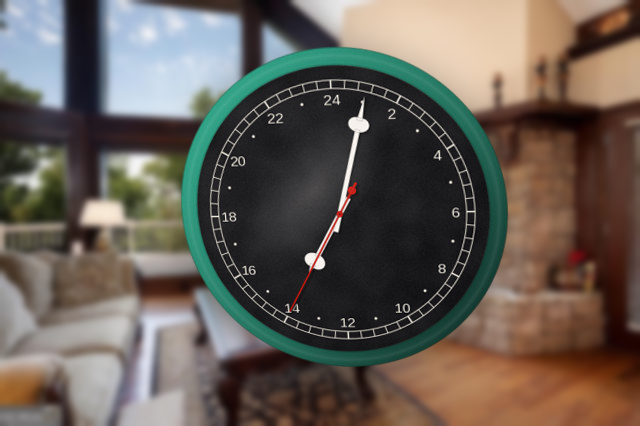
14.02.35
